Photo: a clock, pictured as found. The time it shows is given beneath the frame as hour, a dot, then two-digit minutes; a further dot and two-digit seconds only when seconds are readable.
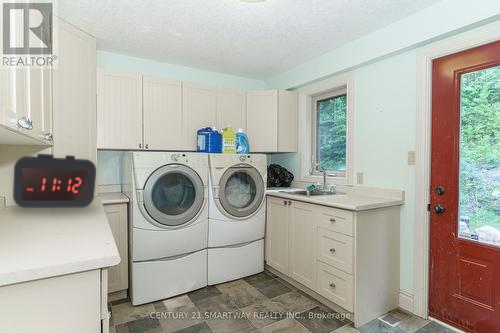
11.12
